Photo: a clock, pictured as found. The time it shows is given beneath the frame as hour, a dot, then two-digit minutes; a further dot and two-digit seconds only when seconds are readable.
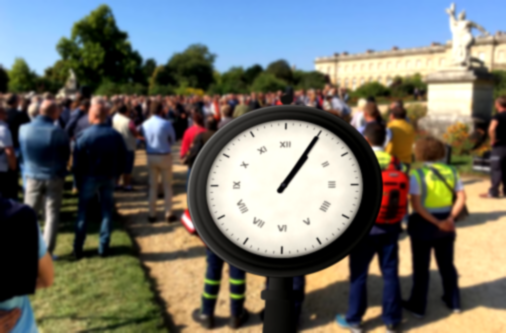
1.05
